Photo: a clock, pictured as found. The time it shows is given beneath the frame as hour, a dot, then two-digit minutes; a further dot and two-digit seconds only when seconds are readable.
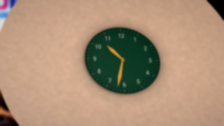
10.32
